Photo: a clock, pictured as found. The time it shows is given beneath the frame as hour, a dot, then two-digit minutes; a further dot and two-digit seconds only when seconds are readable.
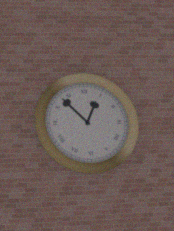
12.53
